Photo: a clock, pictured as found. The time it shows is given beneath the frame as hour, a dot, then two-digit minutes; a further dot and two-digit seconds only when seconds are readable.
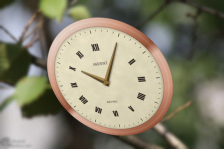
10.05
